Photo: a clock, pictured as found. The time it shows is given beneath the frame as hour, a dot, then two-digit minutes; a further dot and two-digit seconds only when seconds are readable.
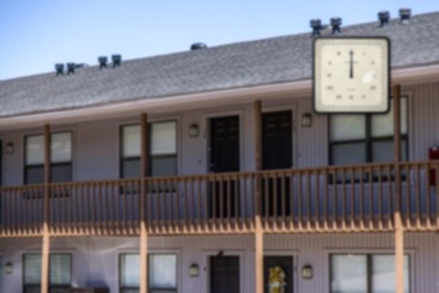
12.00
